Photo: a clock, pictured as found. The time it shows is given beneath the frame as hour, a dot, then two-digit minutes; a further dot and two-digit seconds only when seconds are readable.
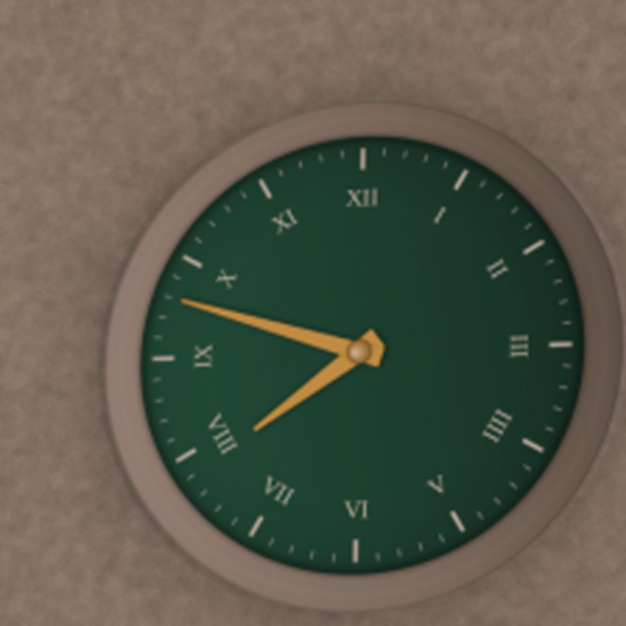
7.48
